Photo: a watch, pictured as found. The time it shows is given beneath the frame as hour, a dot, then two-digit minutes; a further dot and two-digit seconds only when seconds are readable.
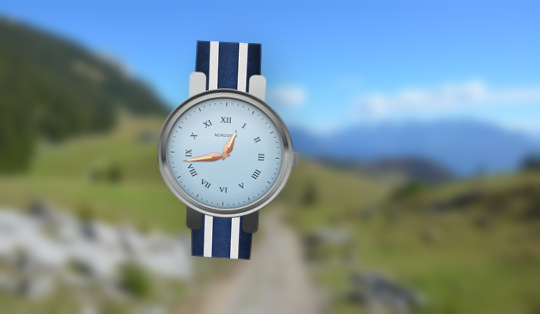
12.43
